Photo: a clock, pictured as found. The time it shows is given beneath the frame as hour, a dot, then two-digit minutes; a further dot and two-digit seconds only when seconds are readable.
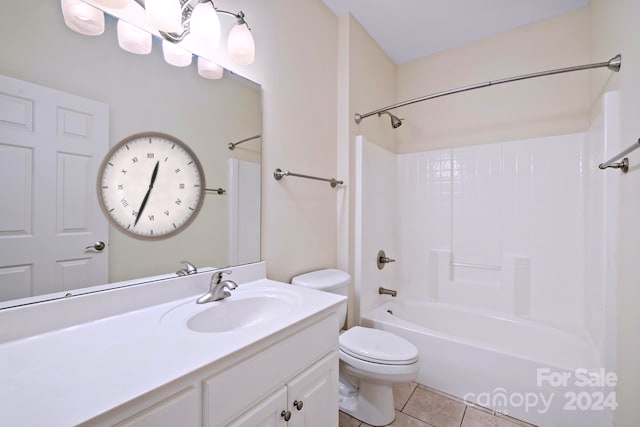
12.34
